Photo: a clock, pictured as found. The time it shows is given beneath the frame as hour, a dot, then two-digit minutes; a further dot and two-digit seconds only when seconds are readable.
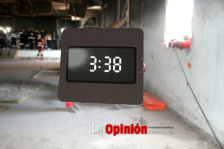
3.38
